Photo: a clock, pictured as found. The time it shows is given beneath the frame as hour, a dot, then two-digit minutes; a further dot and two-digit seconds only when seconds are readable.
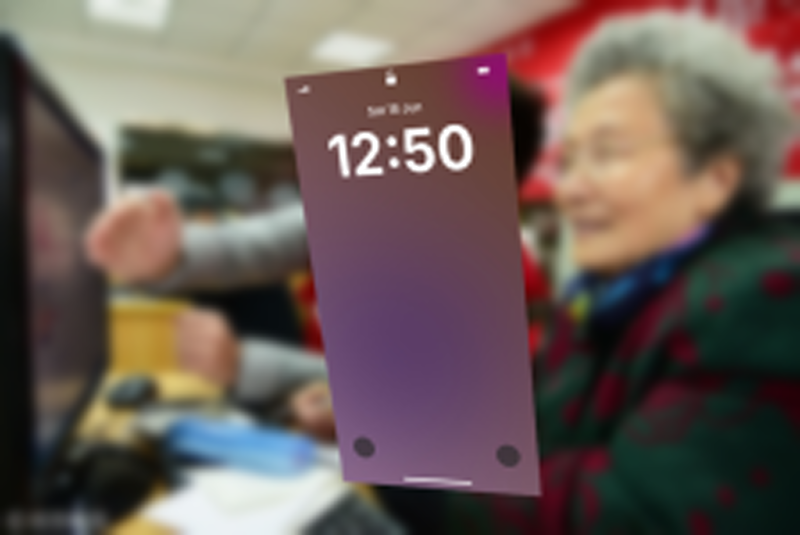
12.50
